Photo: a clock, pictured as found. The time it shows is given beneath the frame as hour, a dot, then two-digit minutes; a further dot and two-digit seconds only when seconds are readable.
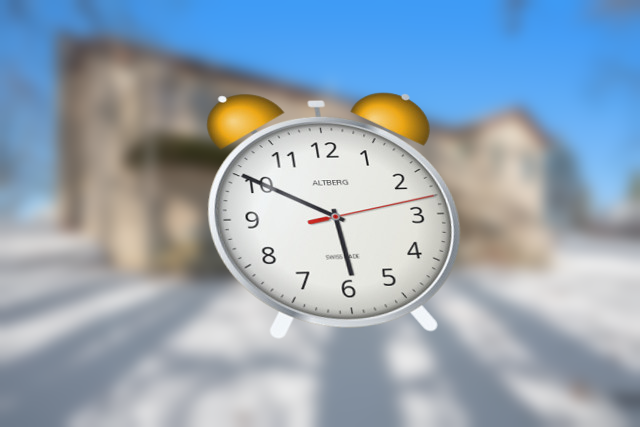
5.50.13
